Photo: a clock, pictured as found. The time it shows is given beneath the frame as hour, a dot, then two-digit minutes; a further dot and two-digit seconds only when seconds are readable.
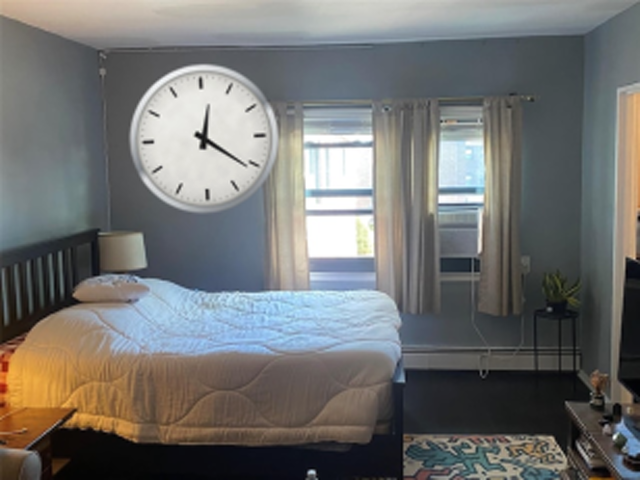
12.21
